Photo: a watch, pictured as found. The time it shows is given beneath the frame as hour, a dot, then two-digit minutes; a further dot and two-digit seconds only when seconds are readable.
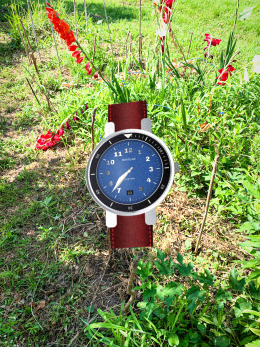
7.37
